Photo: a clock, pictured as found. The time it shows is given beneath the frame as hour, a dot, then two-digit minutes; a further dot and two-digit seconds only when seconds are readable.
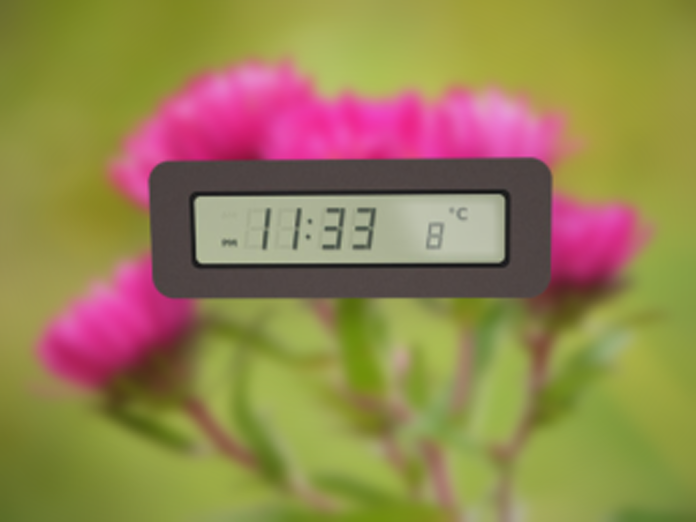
11.33
